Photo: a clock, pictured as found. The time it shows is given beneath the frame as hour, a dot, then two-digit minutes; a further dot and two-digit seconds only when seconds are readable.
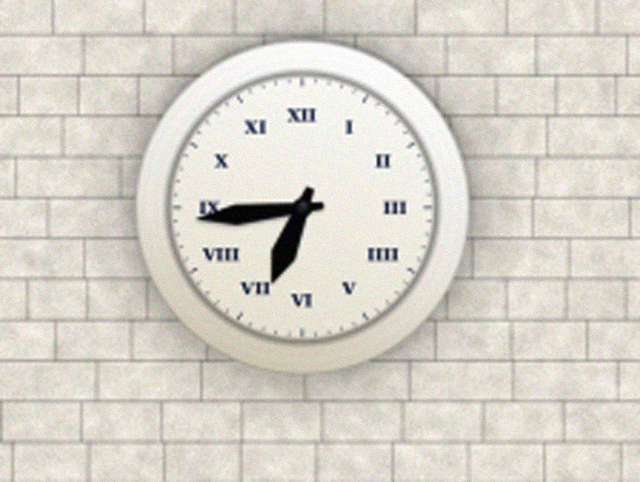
6.44
